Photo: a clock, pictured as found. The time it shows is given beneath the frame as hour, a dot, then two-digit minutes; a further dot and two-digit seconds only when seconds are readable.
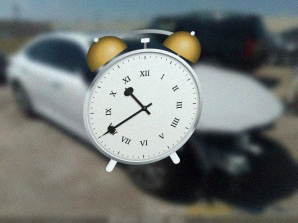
10.40
